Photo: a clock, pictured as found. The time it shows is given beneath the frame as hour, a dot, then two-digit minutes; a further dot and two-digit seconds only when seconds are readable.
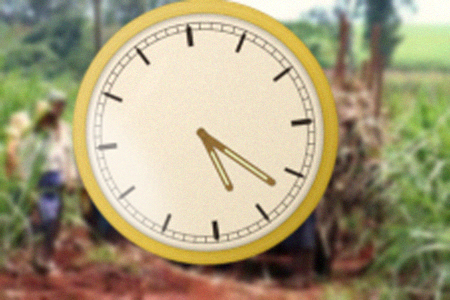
5.22
